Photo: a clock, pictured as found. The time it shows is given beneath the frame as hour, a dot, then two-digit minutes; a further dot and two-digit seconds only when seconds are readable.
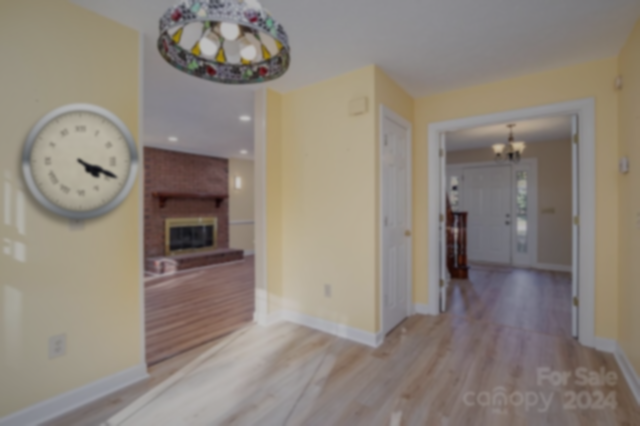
4.19
